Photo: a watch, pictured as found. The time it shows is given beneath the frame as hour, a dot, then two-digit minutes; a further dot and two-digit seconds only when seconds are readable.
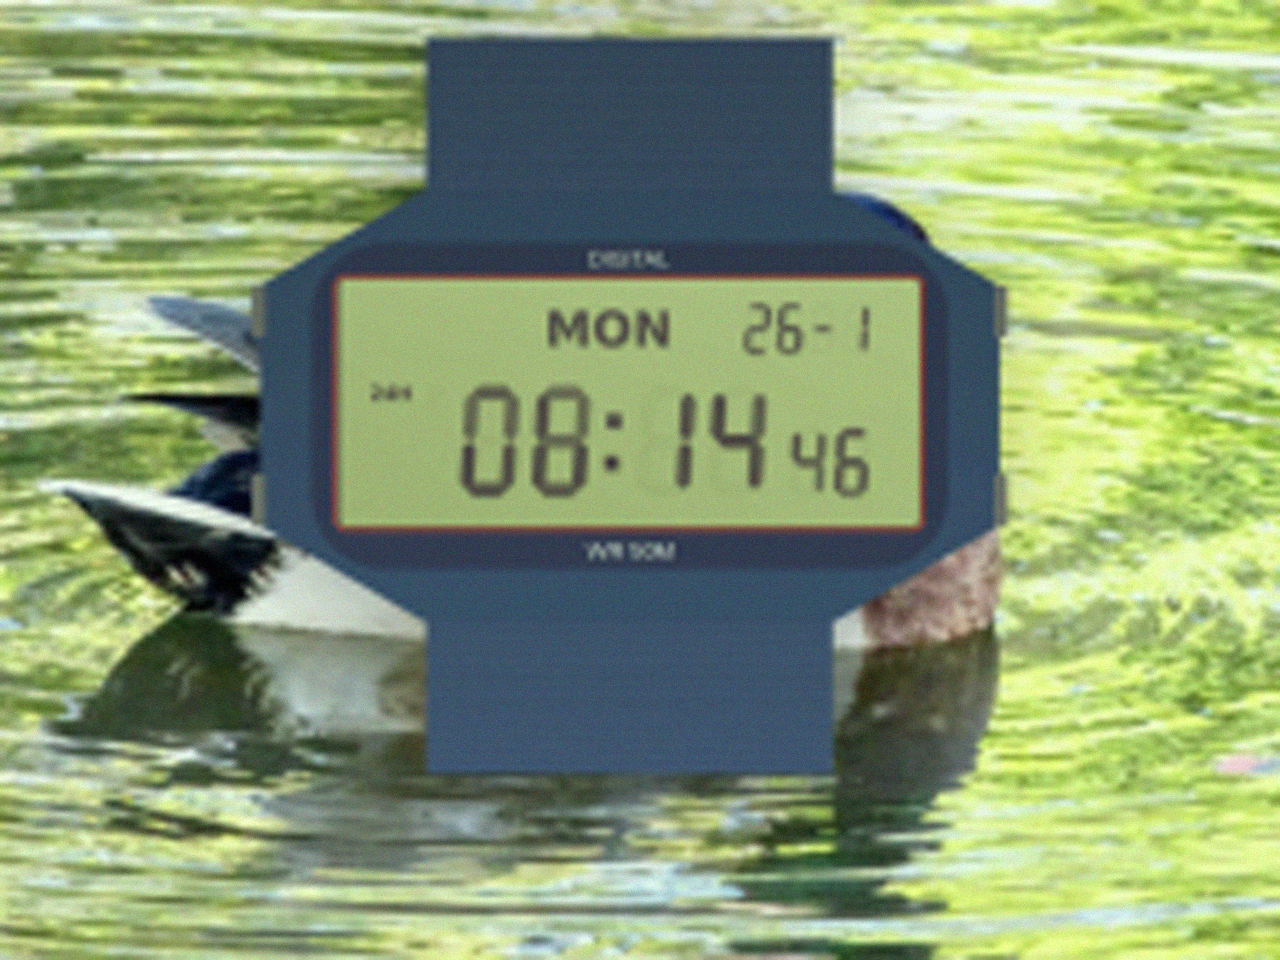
8.14.46
